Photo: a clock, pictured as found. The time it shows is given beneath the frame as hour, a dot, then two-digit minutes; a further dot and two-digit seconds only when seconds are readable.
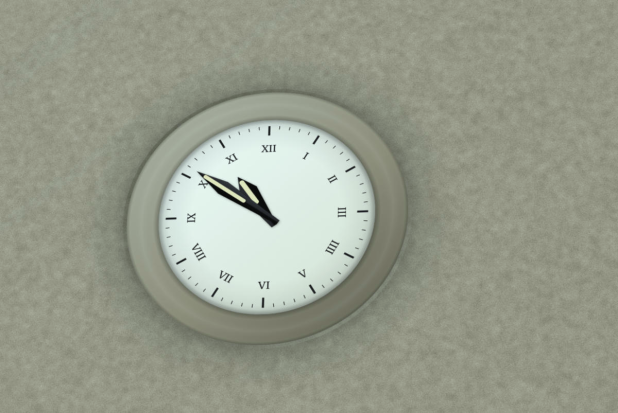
10.51
